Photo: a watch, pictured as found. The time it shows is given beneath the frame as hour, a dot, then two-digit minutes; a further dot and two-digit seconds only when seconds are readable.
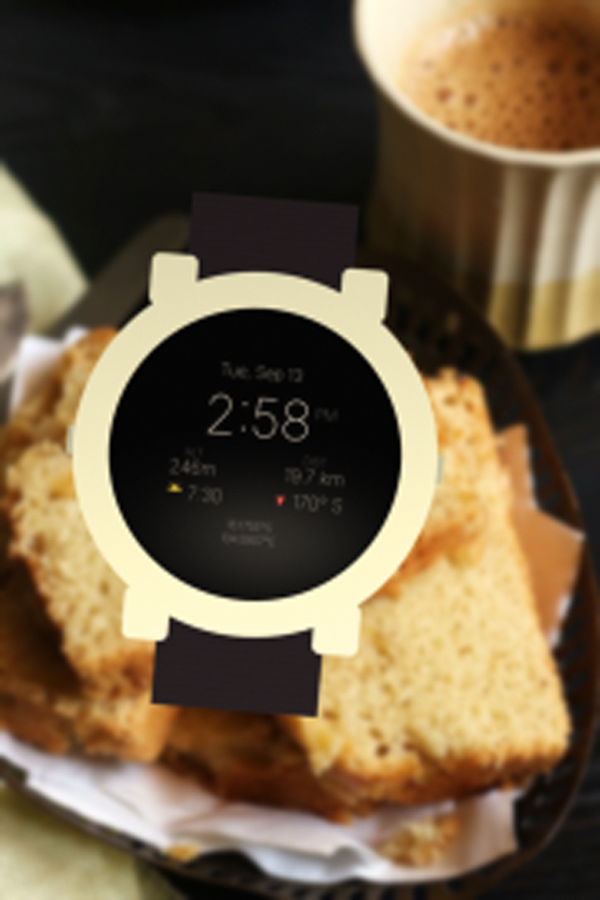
2.58
